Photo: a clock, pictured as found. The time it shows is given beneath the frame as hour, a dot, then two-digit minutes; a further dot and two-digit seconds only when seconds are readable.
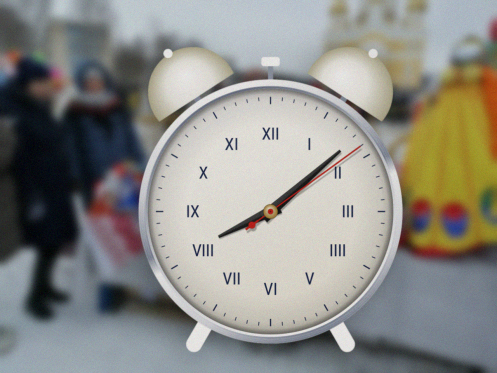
8.08.09
